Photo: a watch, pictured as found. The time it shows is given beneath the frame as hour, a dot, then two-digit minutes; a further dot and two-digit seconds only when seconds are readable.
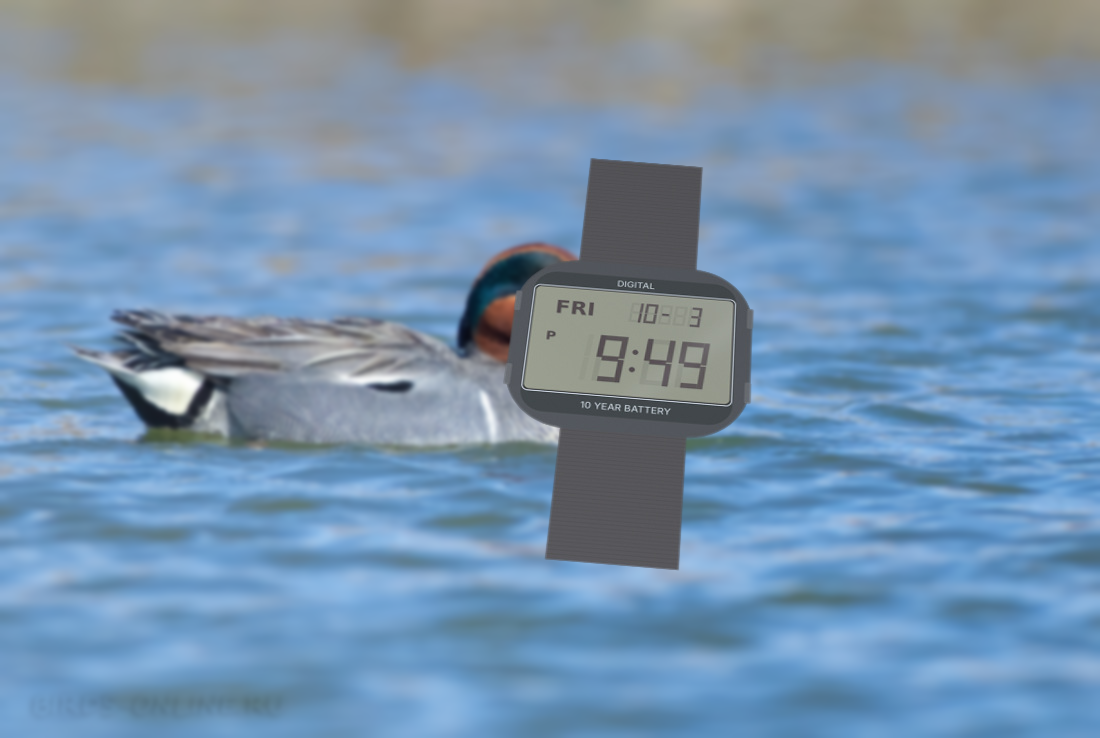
9.49
